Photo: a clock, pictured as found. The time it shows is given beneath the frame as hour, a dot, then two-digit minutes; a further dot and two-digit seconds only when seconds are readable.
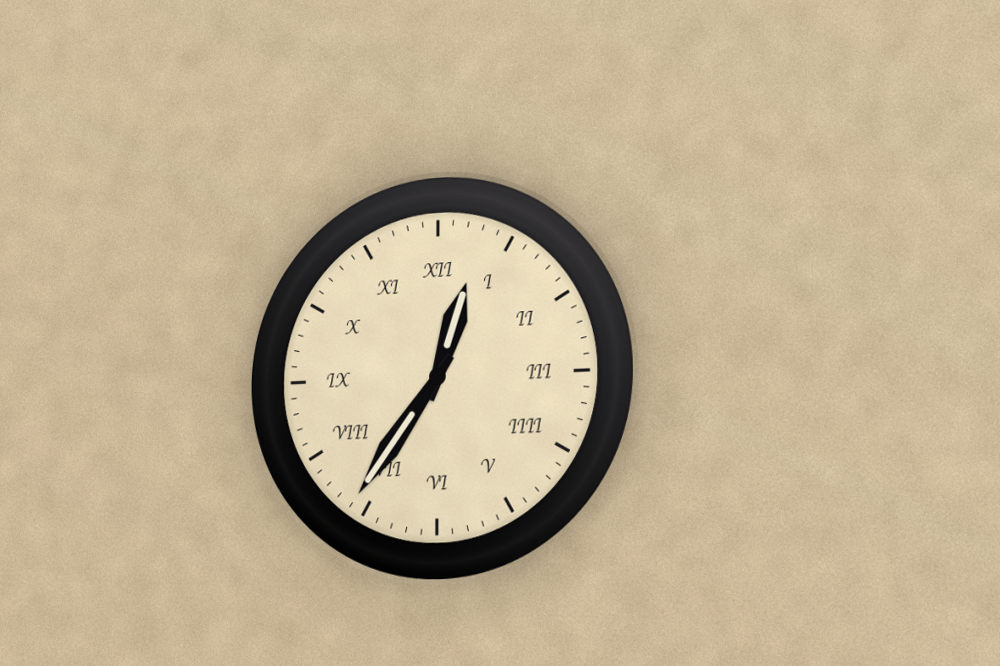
12.36
